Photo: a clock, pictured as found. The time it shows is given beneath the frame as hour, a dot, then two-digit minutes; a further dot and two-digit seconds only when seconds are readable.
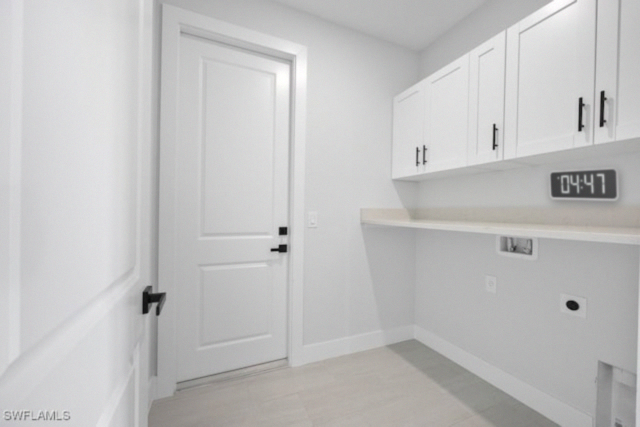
4.47
